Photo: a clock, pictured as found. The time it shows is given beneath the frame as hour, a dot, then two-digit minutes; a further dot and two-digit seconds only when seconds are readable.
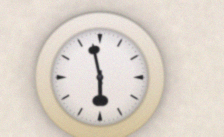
5.58
